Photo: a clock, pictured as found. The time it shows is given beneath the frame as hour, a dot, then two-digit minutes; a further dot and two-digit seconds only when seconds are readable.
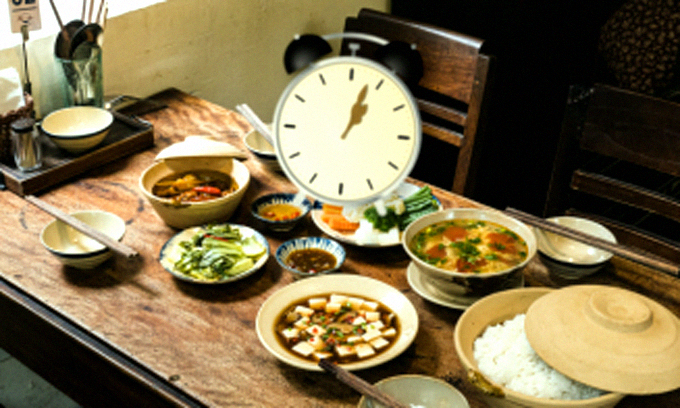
1.03
